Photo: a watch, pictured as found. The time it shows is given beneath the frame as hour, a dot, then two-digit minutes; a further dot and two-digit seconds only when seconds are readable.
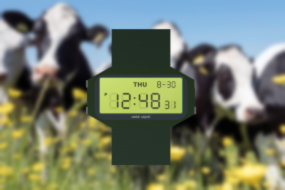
12.48
